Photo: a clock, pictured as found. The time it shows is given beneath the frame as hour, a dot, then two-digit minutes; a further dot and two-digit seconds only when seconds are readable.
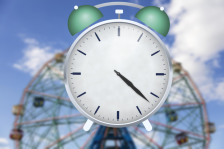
4.22
